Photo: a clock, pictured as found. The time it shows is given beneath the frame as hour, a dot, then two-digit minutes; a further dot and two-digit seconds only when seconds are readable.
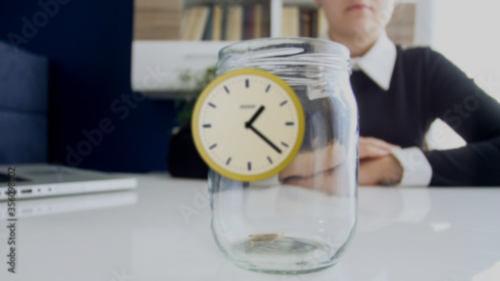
1.22
